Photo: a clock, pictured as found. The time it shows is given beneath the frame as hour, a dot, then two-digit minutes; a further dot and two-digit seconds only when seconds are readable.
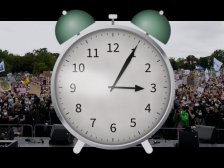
3.05
